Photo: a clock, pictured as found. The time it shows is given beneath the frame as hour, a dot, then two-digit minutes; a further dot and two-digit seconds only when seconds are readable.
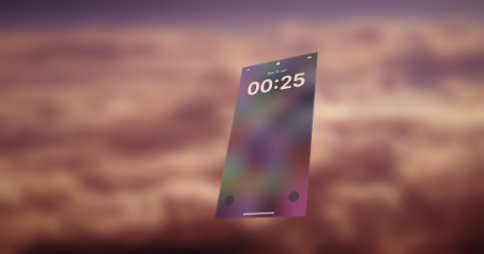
0.25
